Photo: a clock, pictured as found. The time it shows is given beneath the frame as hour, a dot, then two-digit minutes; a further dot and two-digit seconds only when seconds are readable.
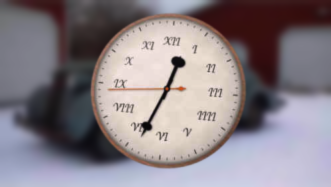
12.33.44
